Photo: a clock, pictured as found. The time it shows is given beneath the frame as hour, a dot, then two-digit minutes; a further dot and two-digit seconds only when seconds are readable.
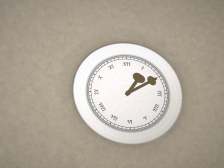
1.10
